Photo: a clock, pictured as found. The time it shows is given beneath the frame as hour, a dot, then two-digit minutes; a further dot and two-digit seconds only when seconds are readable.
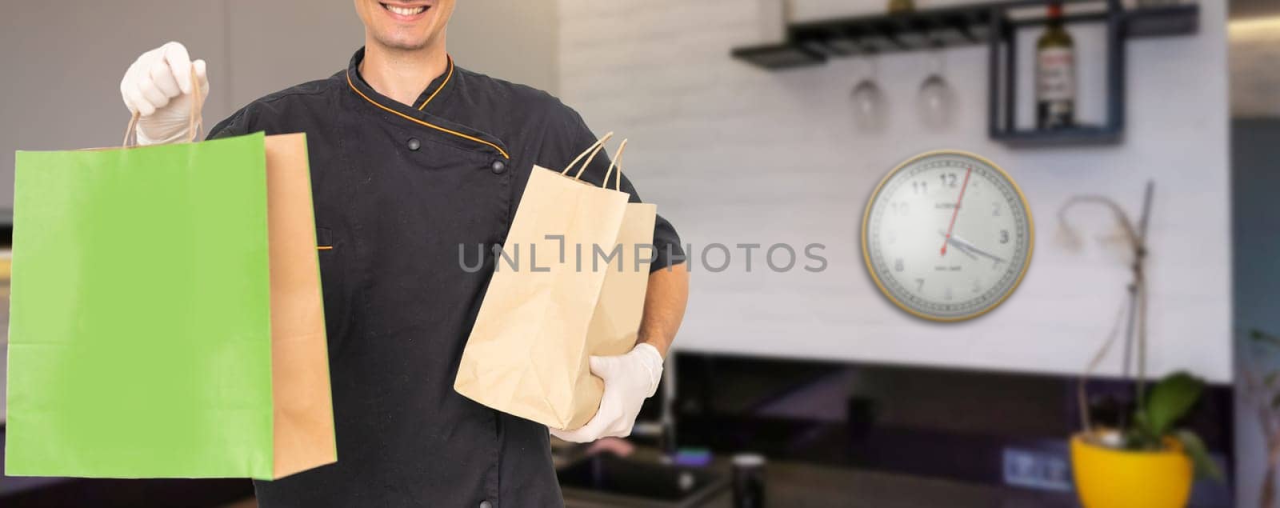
4.19.03
